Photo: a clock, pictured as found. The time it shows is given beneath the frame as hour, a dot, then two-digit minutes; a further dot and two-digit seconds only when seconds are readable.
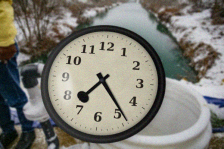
7.24
